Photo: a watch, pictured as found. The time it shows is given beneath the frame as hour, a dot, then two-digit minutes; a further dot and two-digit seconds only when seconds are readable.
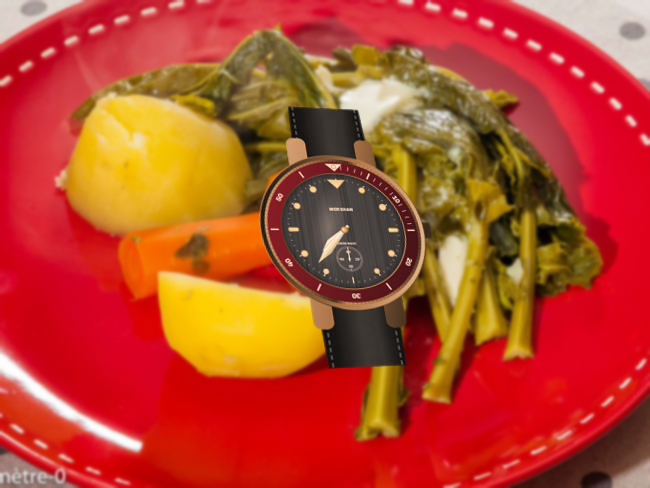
7.37
